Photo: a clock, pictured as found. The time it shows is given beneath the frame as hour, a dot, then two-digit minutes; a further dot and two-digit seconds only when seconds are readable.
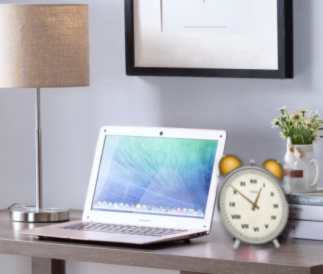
12.51
